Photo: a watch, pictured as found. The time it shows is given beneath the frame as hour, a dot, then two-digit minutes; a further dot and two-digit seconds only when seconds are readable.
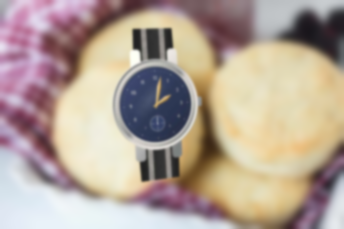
2.02
